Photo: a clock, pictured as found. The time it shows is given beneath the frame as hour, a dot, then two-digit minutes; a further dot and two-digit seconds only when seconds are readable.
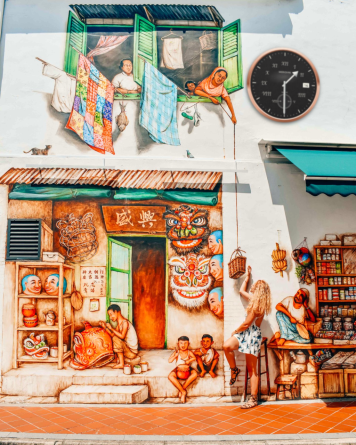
1.30
